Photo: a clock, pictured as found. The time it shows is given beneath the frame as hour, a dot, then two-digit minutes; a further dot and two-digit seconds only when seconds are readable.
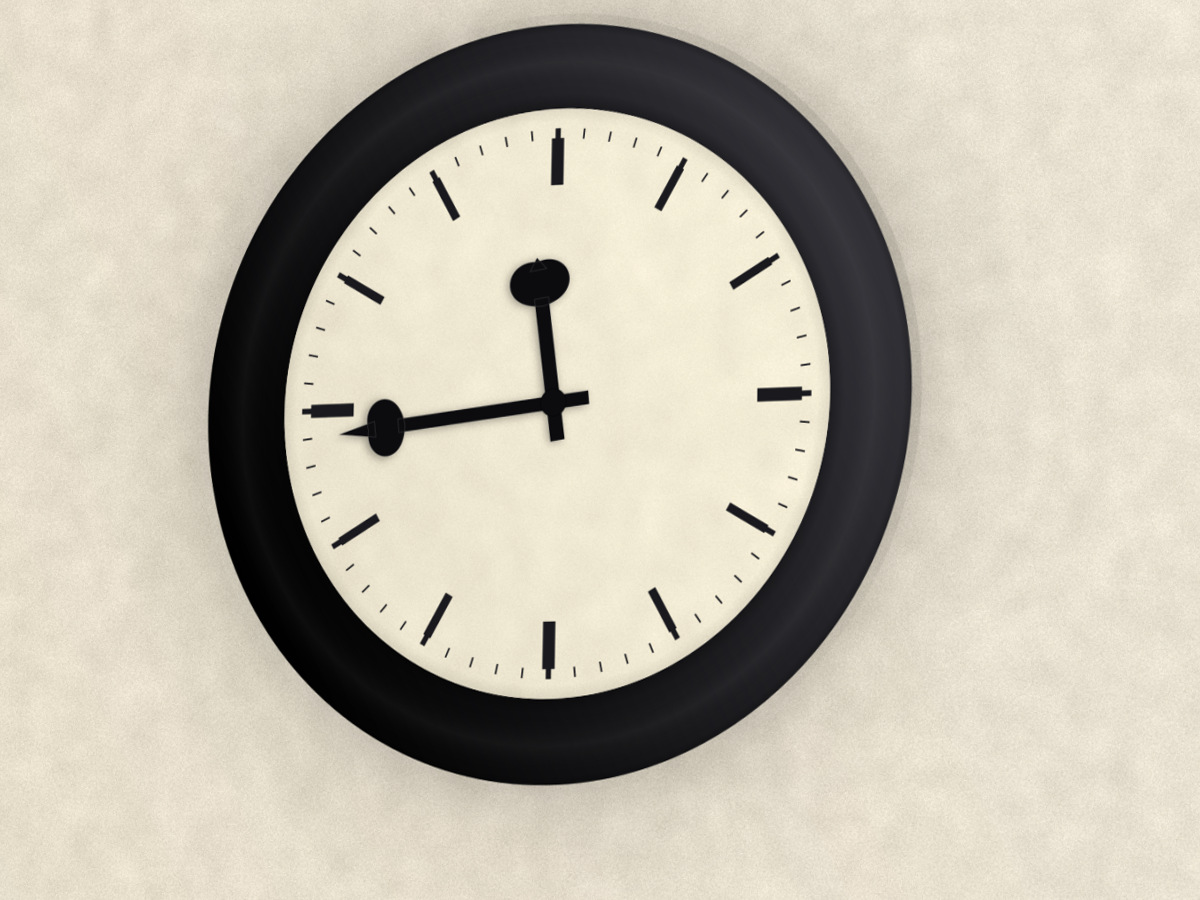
11.44
